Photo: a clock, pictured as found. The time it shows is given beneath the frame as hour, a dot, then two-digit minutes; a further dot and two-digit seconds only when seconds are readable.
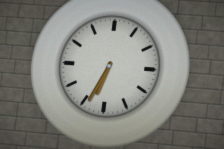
6.34
